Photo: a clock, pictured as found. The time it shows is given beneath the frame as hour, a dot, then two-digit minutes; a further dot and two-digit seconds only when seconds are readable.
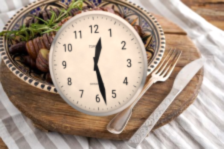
12.28
